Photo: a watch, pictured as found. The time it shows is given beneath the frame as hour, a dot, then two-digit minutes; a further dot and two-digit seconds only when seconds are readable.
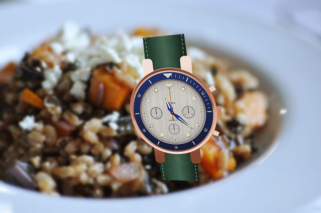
11.22
